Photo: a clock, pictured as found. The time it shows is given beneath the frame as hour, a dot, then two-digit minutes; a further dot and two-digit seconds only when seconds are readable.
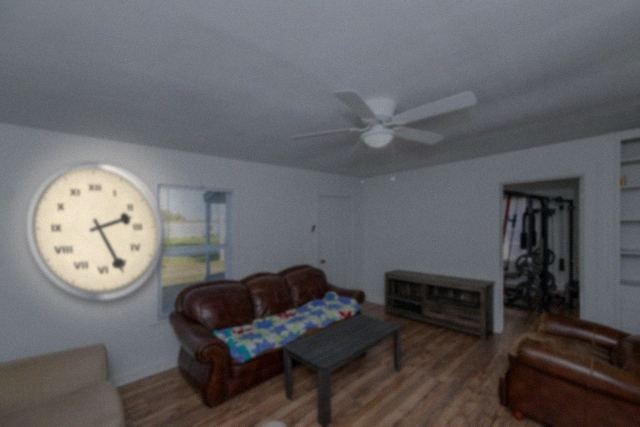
2.26
